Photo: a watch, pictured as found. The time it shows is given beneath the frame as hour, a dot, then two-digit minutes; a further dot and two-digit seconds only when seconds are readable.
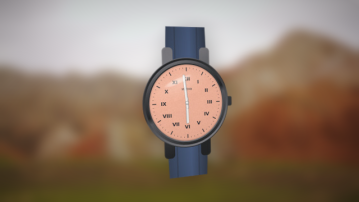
5.59
